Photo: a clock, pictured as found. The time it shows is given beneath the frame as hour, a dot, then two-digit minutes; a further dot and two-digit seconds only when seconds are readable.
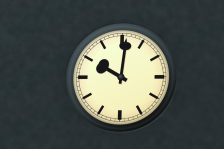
10.01
